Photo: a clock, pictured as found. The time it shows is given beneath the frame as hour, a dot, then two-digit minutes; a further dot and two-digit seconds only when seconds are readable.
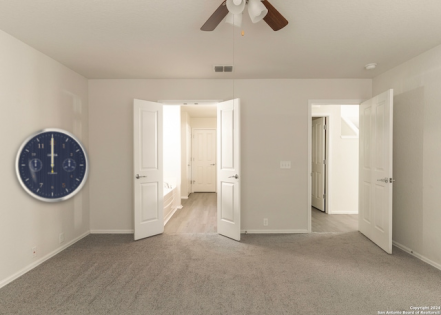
12.00
